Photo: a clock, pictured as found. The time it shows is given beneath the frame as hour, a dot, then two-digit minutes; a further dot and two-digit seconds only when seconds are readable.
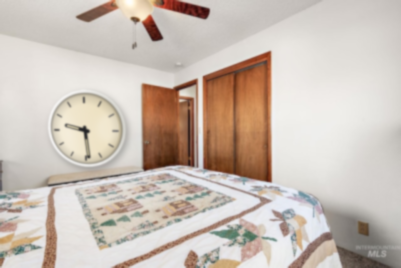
9.29
